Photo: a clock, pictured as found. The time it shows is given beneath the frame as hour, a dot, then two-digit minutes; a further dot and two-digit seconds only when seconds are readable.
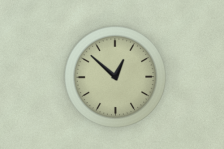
12.52
